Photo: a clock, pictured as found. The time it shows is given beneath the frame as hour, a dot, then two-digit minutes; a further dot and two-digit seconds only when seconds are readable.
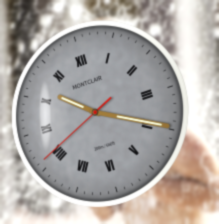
10.19.41
